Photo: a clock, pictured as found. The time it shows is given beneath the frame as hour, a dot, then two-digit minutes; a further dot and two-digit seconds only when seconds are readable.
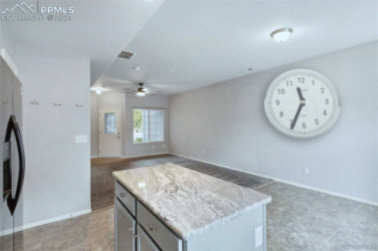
11.34
